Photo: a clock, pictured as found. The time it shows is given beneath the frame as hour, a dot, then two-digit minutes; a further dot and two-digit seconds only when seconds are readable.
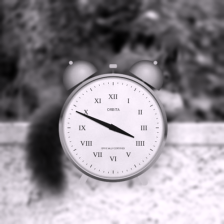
3.49
